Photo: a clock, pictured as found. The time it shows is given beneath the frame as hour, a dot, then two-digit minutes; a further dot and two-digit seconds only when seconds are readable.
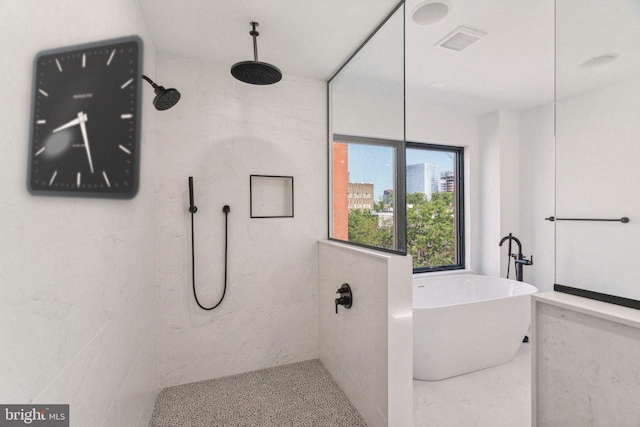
8.27
